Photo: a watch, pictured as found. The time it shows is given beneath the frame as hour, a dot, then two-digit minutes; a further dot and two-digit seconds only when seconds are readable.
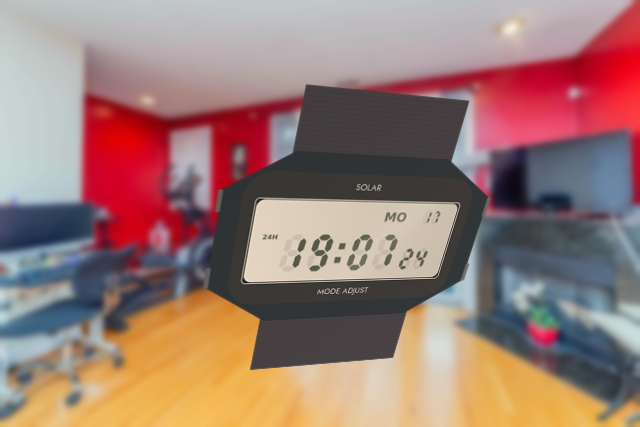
19.07.24
